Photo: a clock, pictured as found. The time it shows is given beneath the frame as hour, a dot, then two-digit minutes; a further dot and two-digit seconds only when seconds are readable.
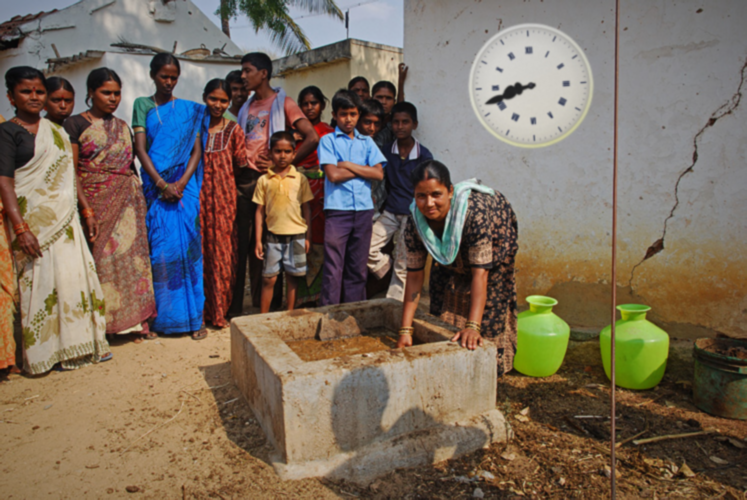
8.42
